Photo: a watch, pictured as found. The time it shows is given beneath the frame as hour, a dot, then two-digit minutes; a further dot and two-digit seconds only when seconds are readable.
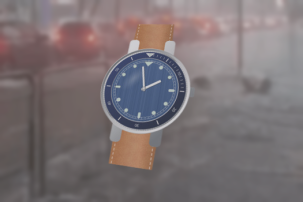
1.58
